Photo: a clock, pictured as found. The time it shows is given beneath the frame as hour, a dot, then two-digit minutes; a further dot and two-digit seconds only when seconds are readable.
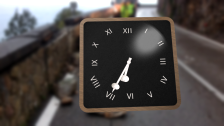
6.35
